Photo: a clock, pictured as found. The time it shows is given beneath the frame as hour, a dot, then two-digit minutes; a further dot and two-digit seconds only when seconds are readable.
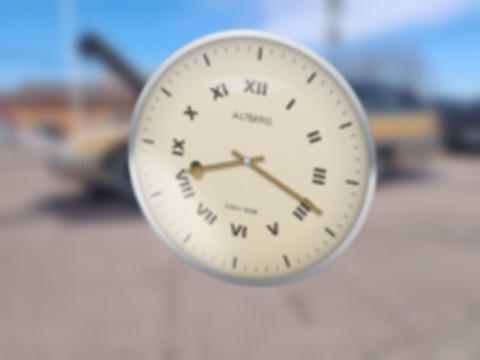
8.19
